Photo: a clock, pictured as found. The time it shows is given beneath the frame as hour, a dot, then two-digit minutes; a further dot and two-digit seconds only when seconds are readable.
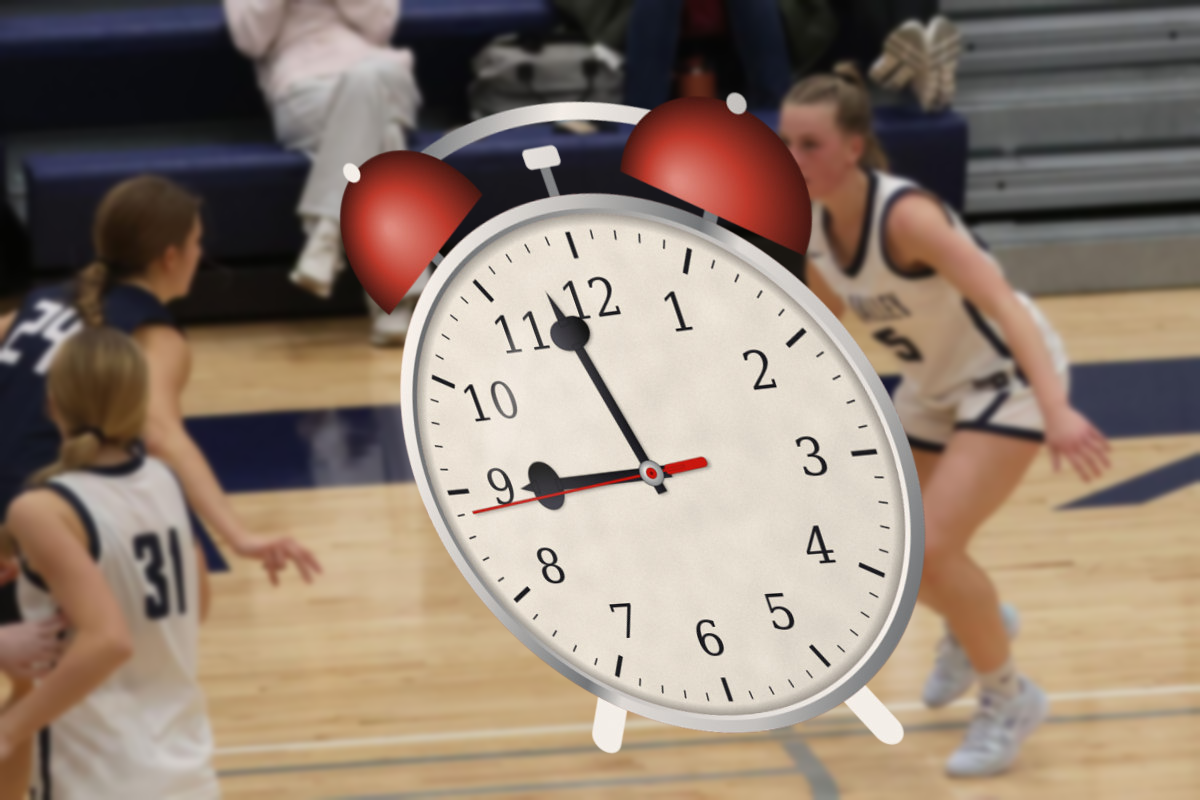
8.57.44
